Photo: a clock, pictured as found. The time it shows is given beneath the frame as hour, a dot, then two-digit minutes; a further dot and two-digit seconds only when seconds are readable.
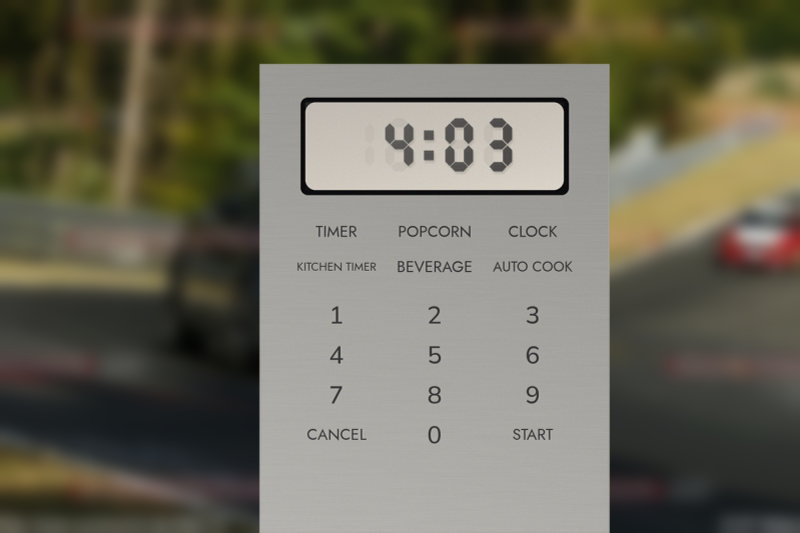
4.03
